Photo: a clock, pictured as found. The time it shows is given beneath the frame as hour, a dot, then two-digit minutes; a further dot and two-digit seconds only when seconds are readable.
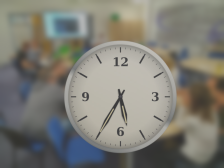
5.35
